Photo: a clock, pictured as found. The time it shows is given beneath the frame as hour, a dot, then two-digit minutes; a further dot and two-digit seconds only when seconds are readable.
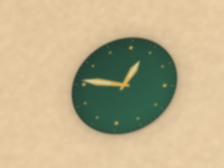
12.46
